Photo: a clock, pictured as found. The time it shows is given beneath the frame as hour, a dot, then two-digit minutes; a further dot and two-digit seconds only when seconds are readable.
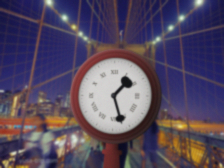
1.27
